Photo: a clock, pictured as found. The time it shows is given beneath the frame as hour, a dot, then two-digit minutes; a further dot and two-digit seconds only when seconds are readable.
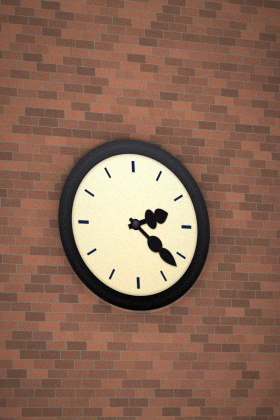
2.22
